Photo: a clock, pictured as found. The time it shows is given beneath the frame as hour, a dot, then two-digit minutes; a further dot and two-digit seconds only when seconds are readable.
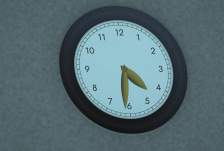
4.31
